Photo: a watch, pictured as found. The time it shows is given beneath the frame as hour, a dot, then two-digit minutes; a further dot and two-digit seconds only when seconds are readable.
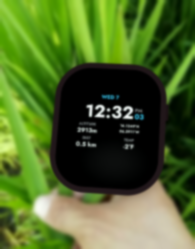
12.32
